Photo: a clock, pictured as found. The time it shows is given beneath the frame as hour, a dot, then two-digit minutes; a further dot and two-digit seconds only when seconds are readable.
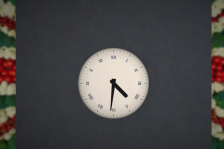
4.31
